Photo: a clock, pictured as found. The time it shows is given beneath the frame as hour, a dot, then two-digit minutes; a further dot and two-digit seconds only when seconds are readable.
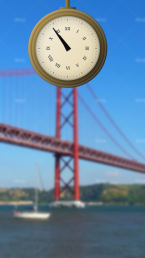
10.54
